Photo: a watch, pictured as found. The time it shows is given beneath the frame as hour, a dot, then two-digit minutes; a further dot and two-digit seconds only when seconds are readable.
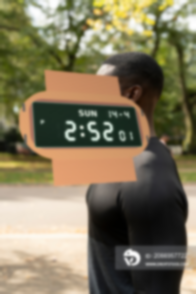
2.52
